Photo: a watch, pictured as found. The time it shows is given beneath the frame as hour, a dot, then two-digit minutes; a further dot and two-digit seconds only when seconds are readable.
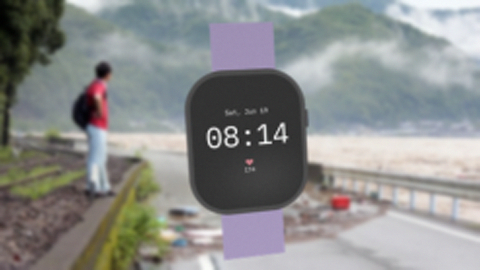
8.14
